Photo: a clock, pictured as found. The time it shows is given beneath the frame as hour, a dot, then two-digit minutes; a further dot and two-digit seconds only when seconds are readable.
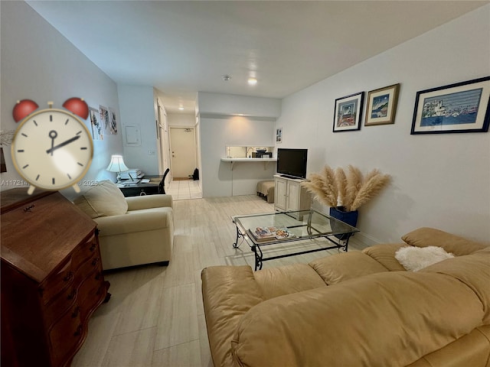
12.11
